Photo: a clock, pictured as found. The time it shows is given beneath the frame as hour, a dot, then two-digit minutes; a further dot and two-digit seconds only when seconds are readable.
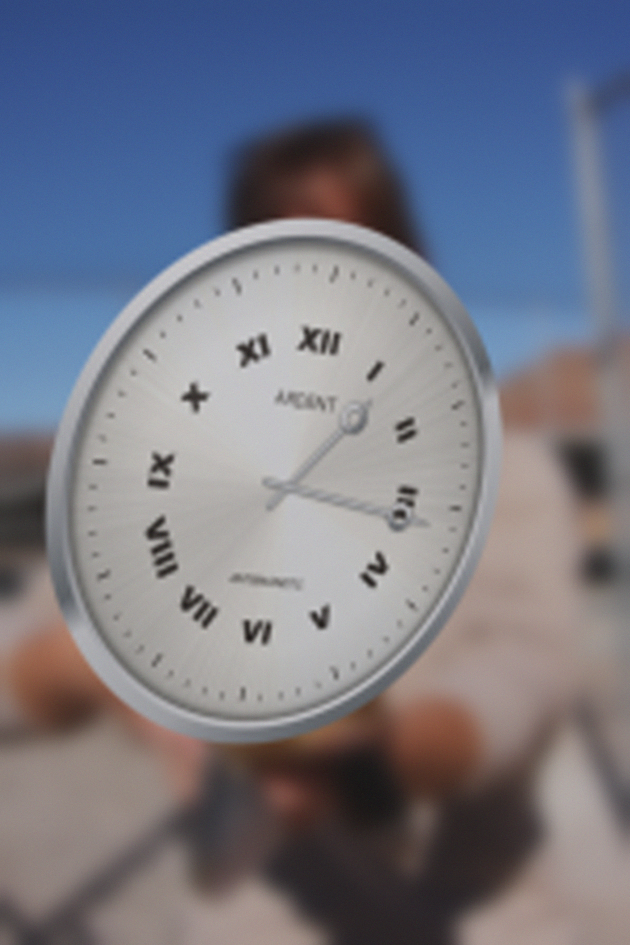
1.16
